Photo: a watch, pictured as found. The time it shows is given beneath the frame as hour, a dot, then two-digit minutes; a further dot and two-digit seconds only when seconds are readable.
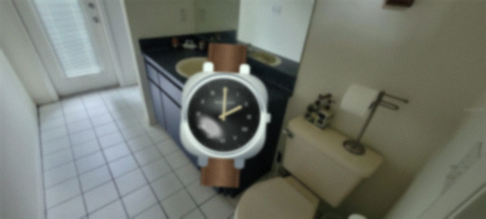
2.00
